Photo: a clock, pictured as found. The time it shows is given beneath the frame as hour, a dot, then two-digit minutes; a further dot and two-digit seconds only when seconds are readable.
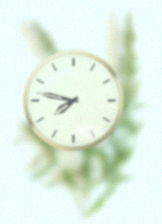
7.47
